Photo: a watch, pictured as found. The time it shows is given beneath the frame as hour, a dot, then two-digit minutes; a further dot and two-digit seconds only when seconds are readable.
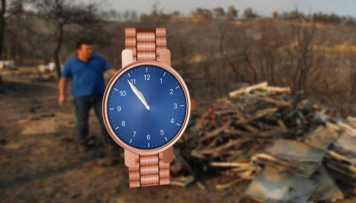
10.54
